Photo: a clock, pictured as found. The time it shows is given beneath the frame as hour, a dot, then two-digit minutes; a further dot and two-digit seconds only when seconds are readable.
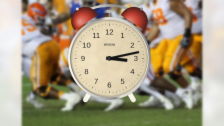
3.13
